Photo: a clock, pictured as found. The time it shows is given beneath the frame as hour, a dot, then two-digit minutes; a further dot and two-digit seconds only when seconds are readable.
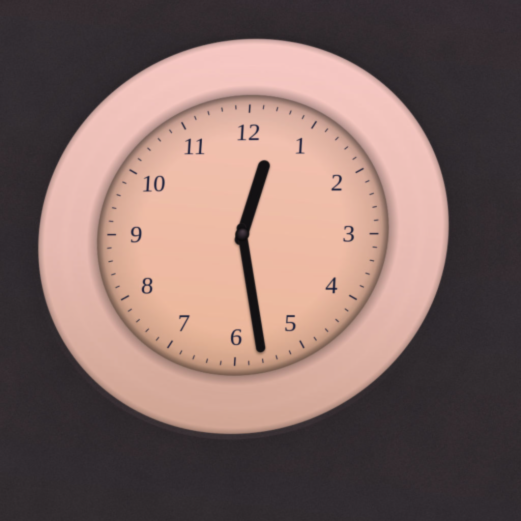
12.28
